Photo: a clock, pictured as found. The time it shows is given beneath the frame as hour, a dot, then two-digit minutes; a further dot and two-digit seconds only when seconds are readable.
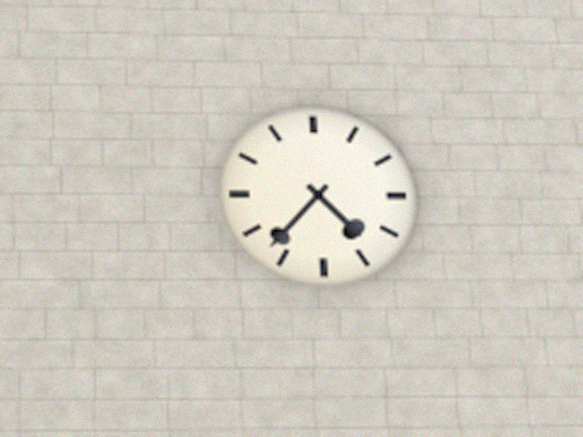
4.37
